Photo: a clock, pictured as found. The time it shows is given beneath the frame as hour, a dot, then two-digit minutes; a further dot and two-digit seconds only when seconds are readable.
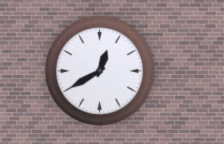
12.40
